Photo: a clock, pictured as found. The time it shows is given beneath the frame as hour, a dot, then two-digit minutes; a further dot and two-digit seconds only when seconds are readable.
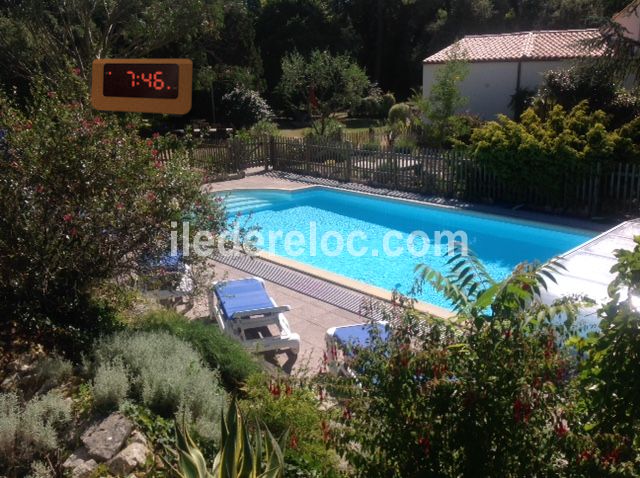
7.46
